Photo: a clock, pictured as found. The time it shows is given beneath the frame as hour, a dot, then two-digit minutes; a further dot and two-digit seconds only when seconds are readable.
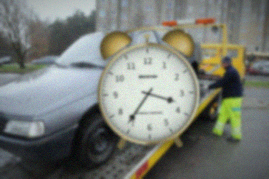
3.36
